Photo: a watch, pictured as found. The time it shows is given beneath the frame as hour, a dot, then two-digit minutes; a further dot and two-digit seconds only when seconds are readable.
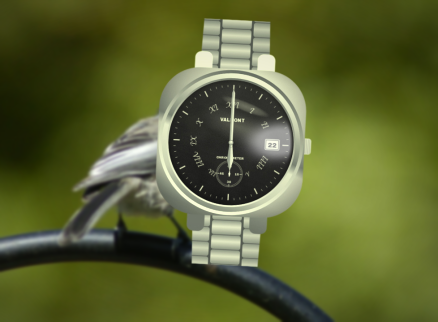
6.00
